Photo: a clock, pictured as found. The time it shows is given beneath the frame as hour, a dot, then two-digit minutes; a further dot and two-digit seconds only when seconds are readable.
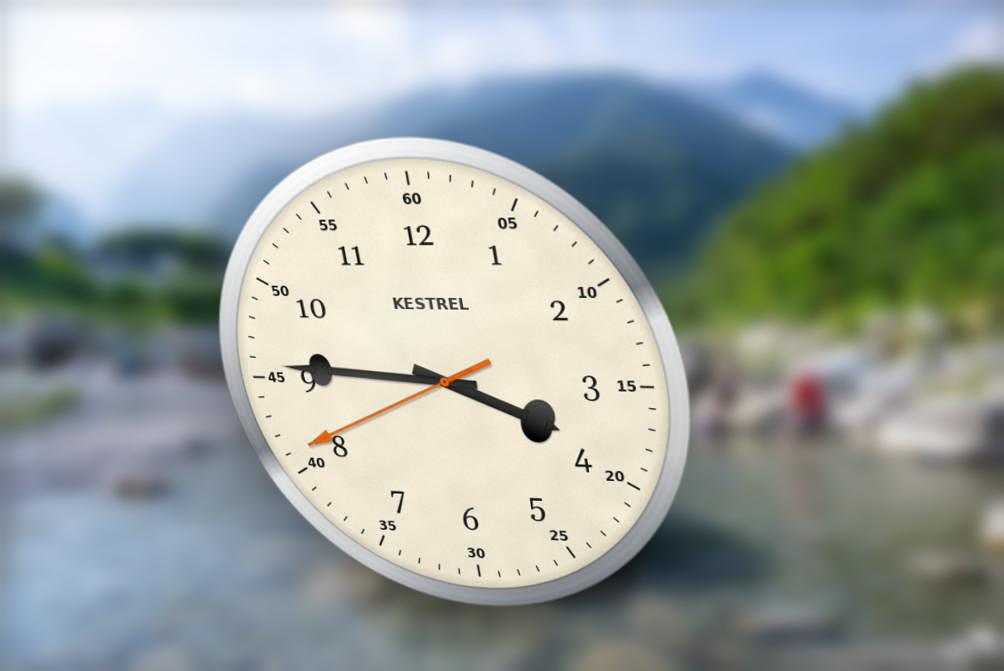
3.45.41
